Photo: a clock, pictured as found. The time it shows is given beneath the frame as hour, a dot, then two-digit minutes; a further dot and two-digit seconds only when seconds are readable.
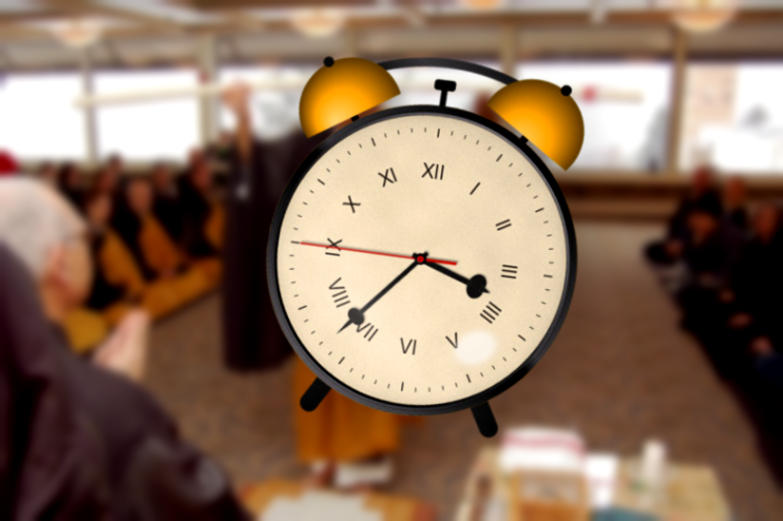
3.36.45
